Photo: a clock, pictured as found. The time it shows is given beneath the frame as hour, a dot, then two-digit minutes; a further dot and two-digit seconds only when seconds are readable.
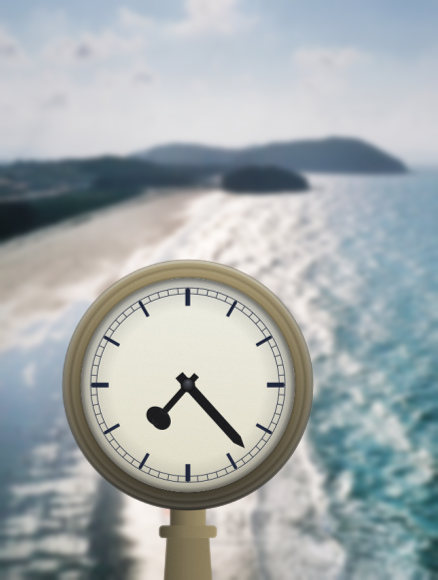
7.23
